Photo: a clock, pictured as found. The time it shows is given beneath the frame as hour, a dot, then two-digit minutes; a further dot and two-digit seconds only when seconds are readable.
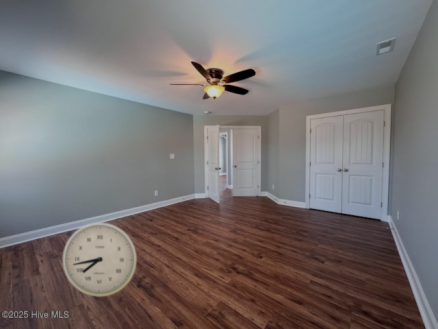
7.43
